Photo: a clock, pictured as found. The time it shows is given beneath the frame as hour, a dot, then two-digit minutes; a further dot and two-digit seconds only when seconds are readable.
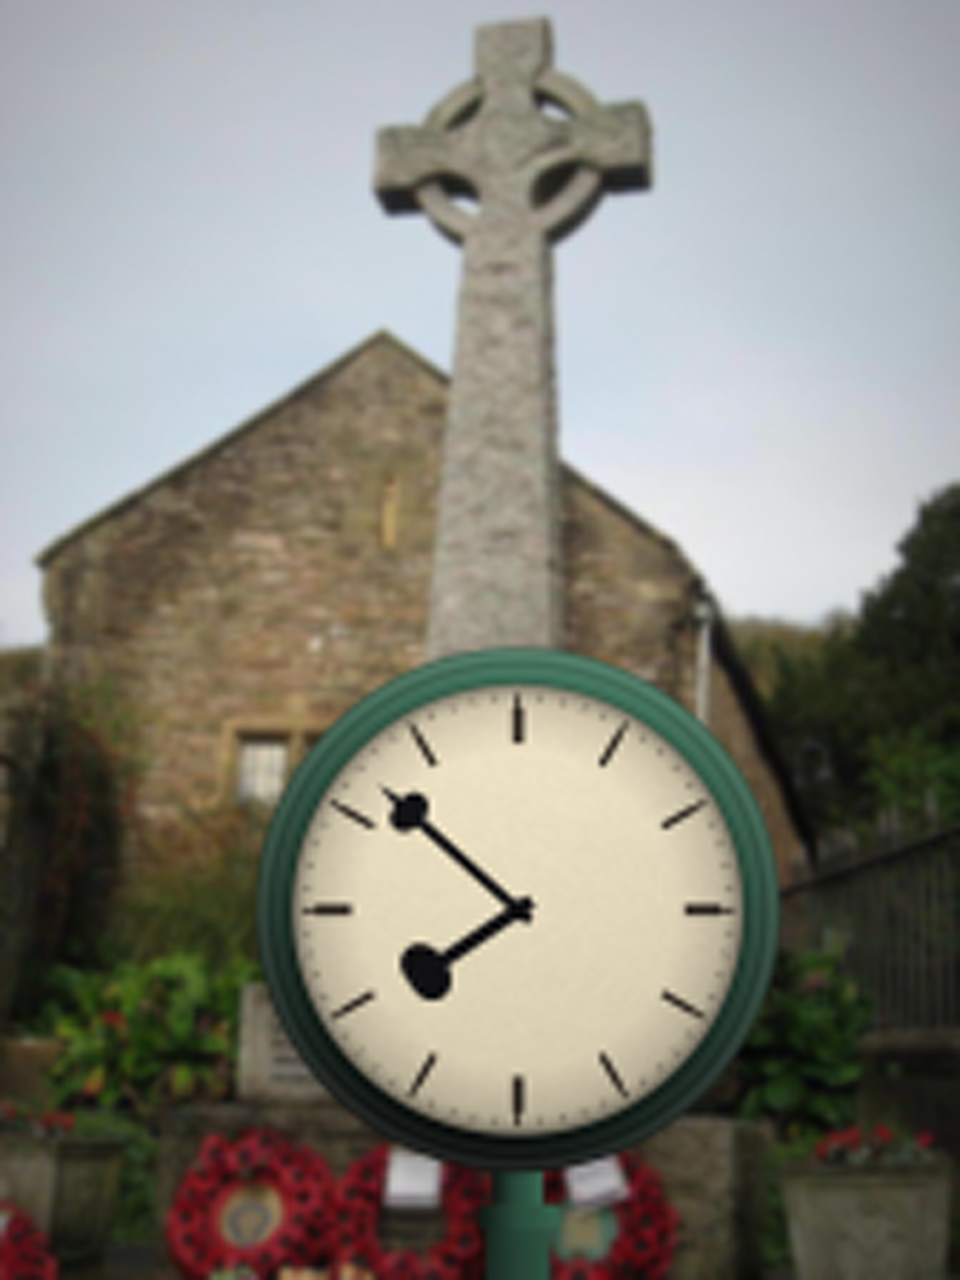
7.52
